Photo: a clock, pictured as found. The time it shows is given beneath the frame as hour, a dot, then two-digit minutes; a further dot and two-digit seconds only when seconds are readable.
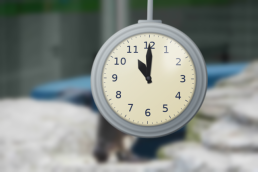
11.00
